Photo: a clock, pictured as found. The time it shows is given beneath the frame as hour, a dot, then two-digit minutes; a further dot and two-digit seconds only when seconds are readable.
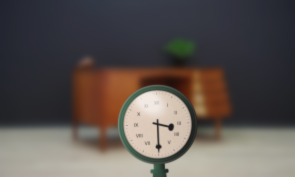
3.30
